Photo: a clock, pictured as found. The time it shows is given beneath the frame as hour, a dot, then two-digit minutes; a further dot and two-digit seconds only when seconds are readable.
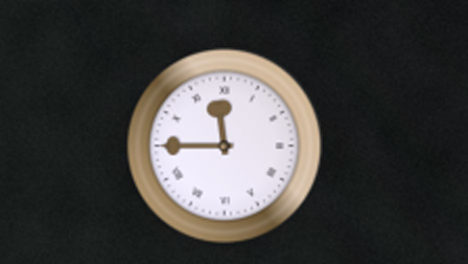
11.45
